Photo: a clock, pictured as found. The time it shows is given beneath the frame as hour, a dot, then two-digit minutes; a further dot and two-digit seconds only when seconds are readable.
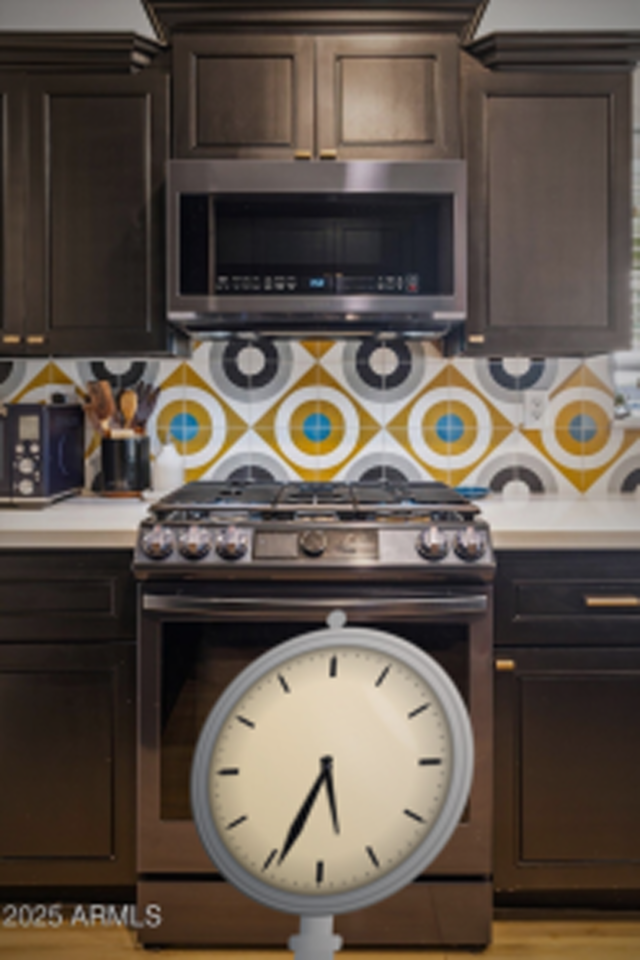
5.34
